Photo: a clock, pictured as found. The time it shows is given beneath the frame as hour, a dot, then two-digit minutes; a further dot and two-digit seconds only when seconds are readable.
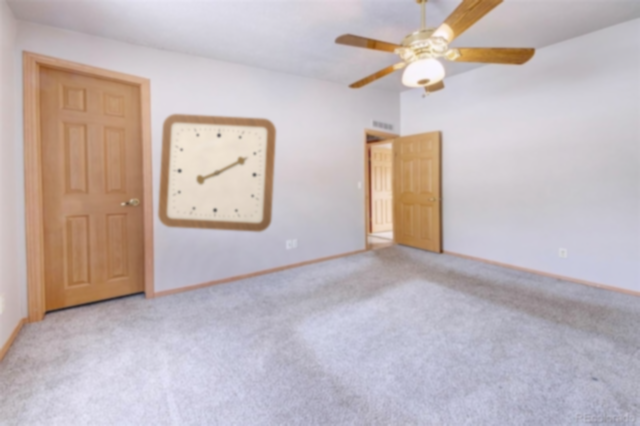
8.10
